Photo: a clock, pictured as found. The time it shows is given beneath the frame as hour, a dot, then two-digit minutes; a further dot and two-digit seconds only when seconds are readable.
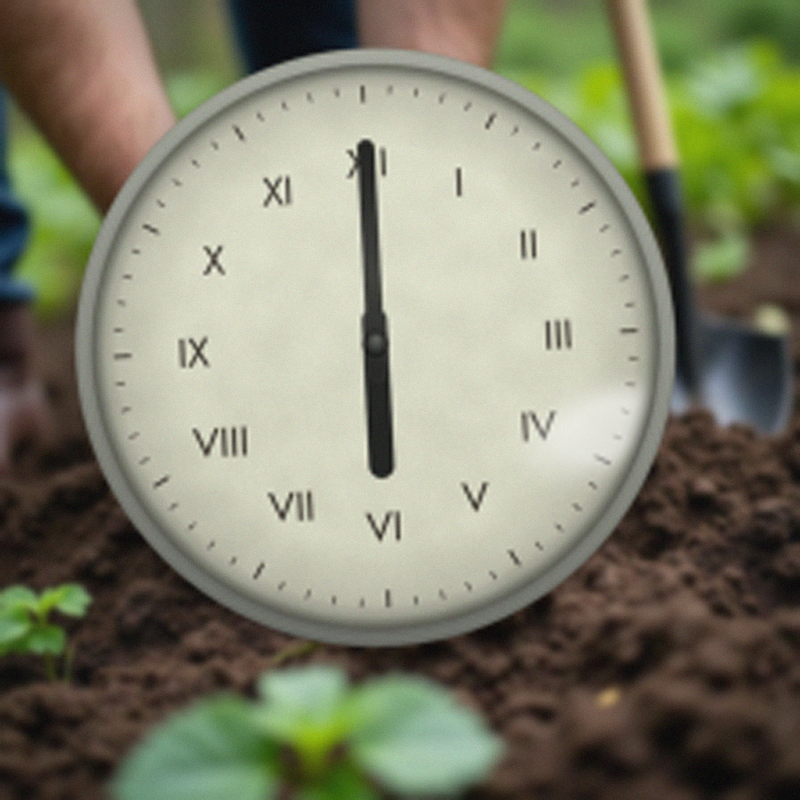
6.00
